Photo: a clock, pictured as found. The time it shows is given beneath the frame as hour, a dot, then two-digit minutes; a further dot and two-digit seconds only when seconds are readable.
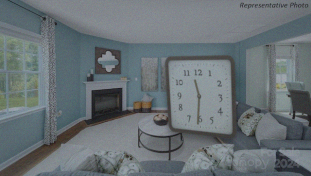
11.31
